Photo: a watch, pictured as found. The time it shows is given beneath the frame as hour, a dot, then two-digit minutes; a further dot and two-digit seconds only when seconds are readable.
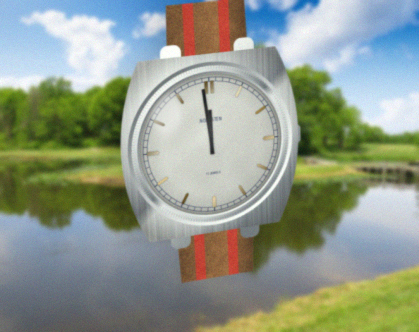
11.59
